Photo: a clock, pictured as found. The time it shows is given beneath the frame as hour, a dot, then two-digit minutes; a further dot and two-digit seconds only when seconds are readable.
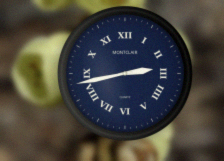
2.43
